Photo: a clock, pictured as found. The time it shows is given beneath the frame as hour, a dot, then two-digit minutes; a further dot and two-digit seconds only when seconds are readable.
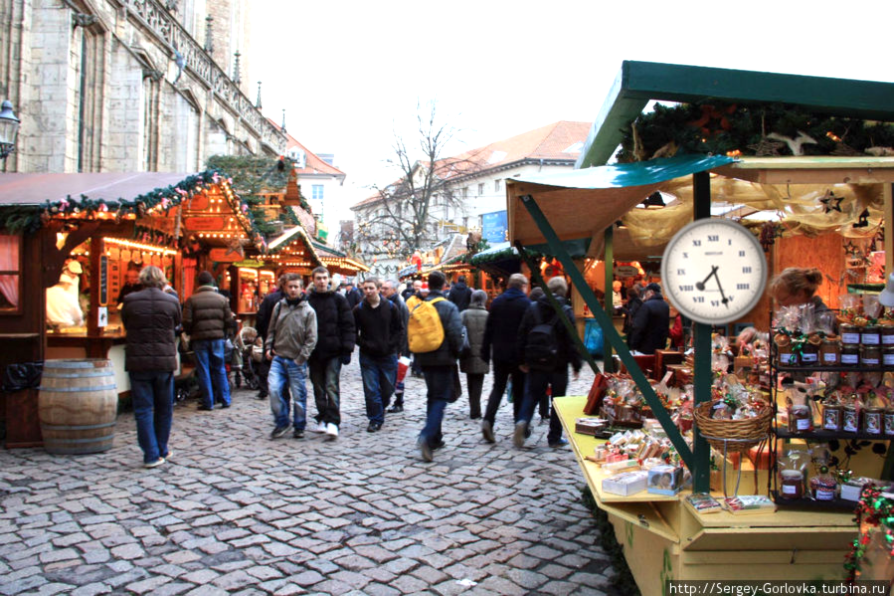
7.27
